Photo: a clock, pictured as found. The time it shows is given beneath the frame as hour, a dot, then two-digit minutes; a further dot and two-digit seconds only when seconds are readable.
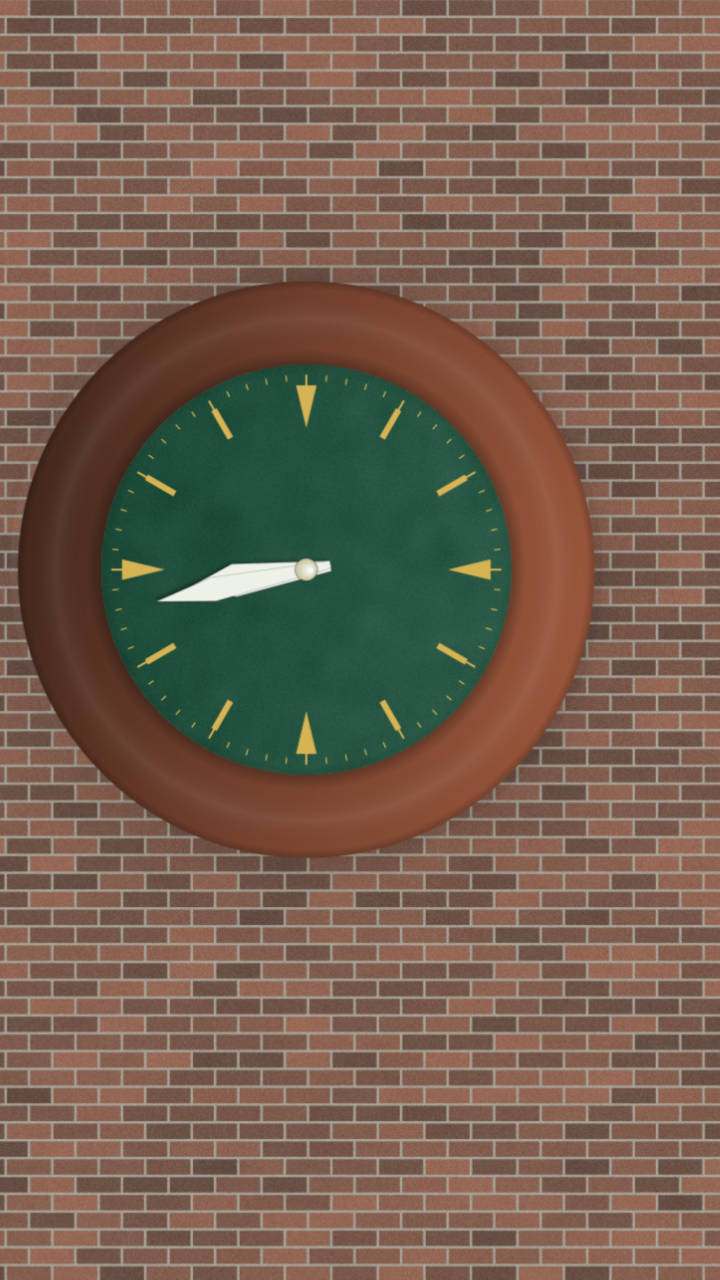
8.43
